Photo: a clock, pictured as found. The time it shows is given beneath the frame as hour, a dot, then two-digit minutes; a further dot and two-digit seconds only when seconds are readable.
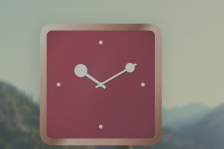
10.10
